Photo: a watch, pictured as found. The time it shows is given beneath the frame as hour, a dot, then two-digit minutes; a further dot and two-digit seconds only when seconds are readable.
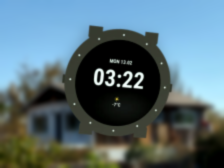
3.22
